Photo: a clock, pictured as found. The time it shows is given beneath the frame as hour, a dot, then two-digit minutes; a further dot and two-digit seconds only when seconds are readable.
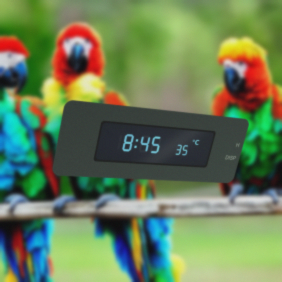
8.45
